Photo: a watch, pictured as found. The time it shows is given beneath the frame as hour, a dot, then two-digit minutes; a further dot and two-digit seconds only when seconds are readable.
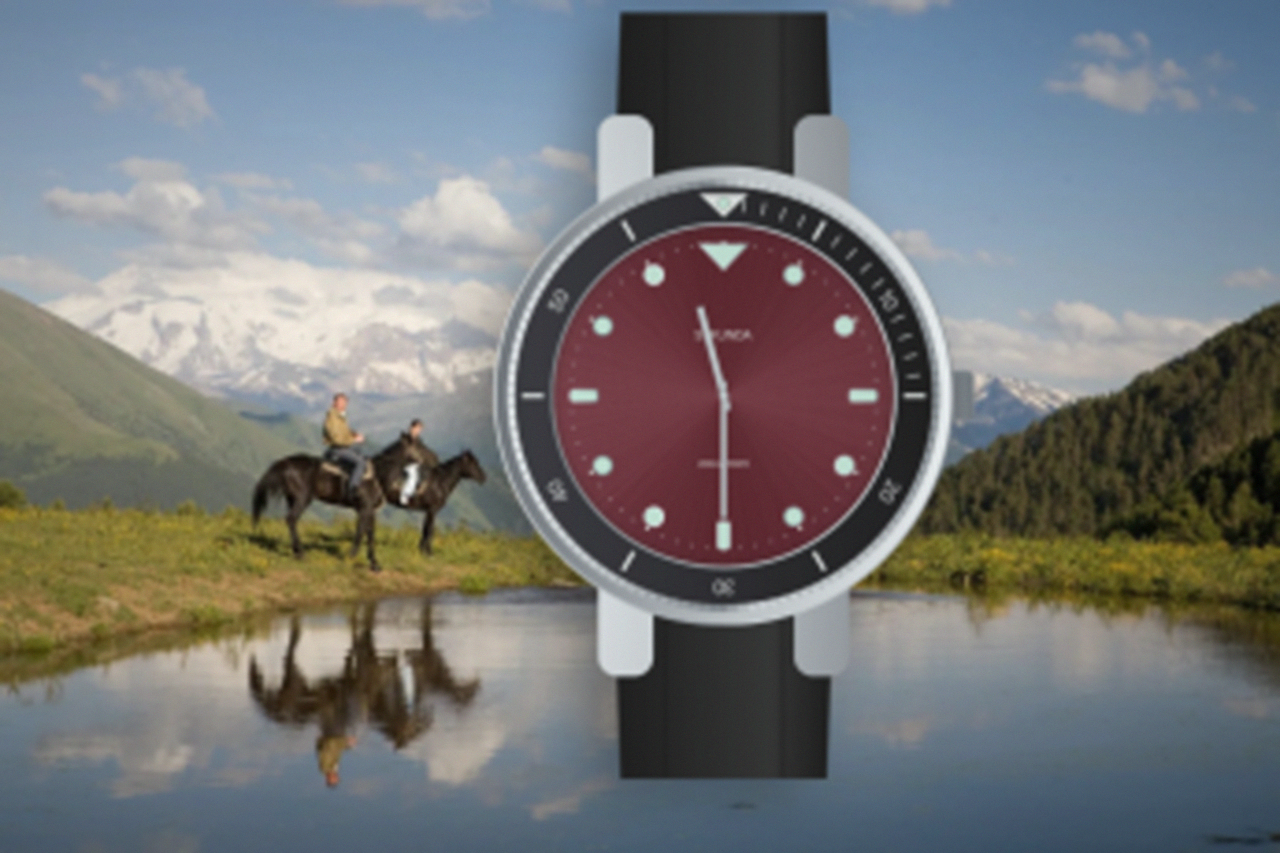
11.30
